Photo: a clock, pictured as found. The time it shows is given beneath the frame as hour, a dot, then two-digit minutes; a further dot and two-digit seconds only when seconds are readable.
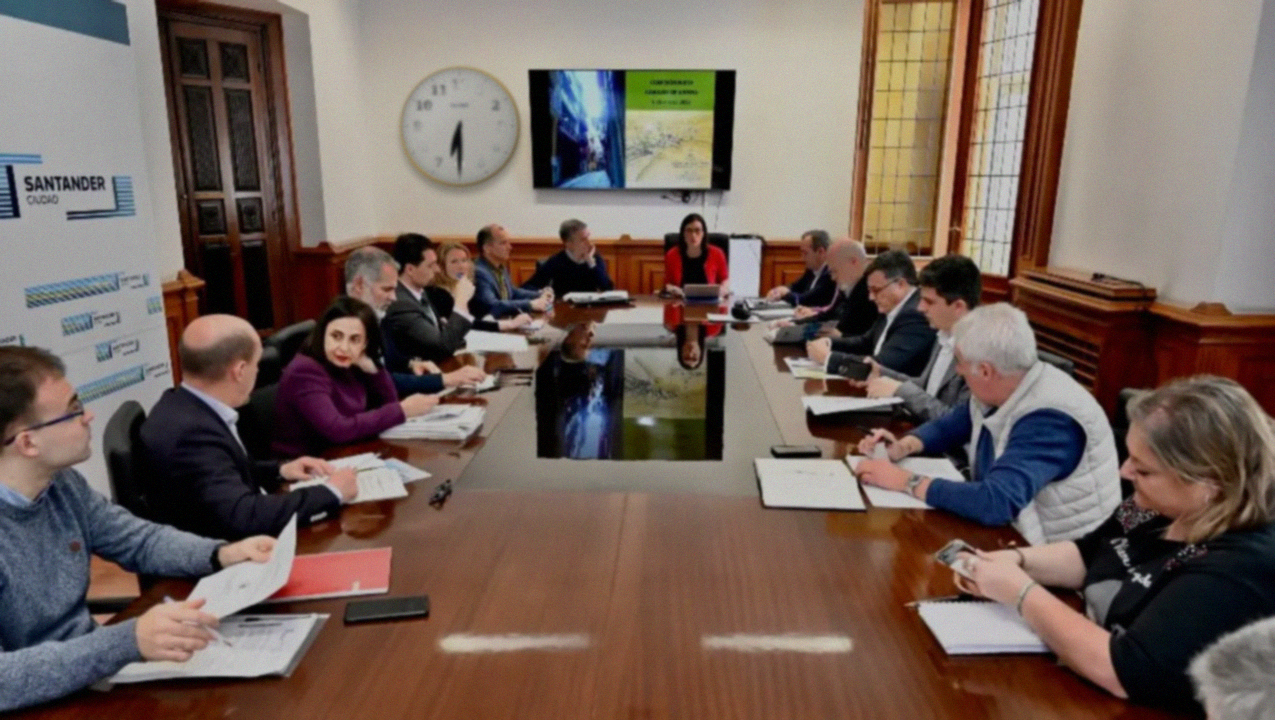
6.30
